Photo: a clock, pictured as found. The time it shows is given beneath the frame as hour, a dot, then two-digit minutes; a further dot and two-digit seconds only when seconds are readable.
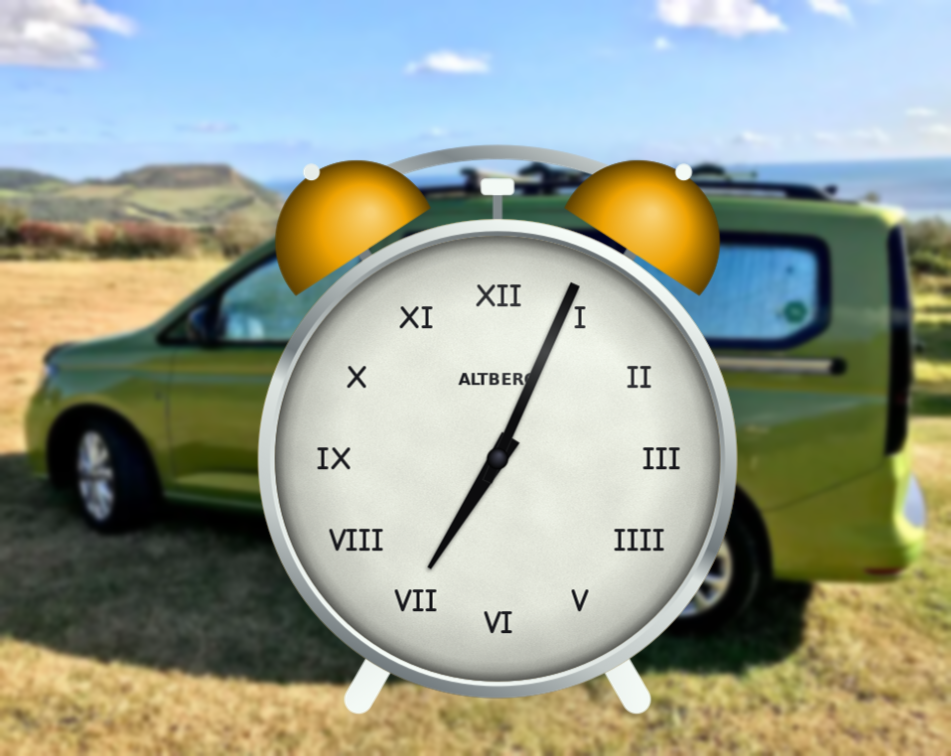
7.04
